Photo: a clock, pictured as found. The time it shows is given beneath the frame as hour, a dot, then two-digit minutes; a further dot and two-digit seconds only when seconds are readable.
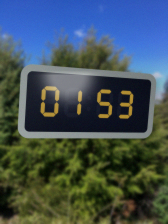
1.53
